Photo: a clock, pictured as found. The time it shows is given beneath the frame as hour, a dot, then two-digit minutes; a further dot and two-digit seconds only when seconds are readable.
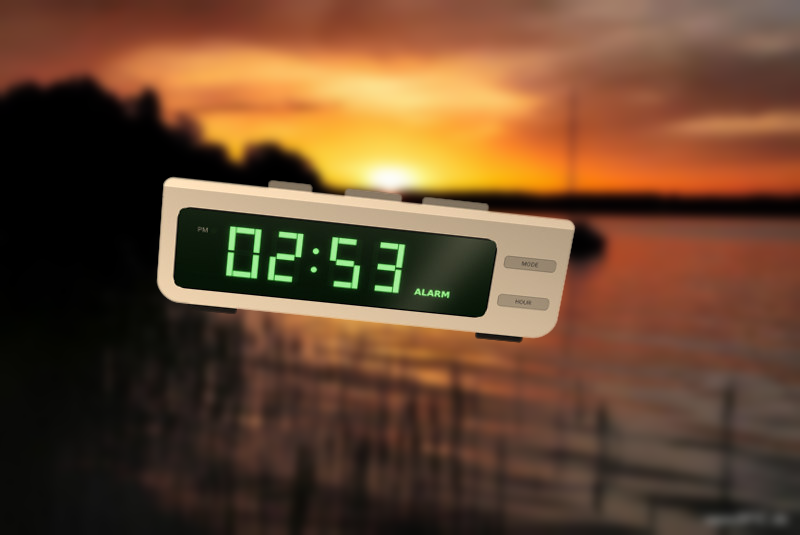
2.53
